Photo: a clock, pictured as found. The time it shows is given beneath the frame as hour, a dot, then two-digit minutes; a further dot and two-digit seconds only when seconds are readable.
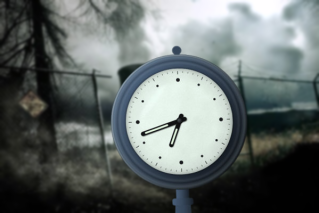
6.42
